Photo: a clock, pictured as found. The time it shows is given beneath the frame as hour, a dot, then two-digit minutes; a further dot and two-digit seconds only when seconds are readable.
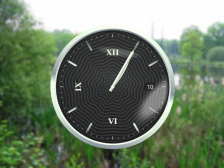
1.05
